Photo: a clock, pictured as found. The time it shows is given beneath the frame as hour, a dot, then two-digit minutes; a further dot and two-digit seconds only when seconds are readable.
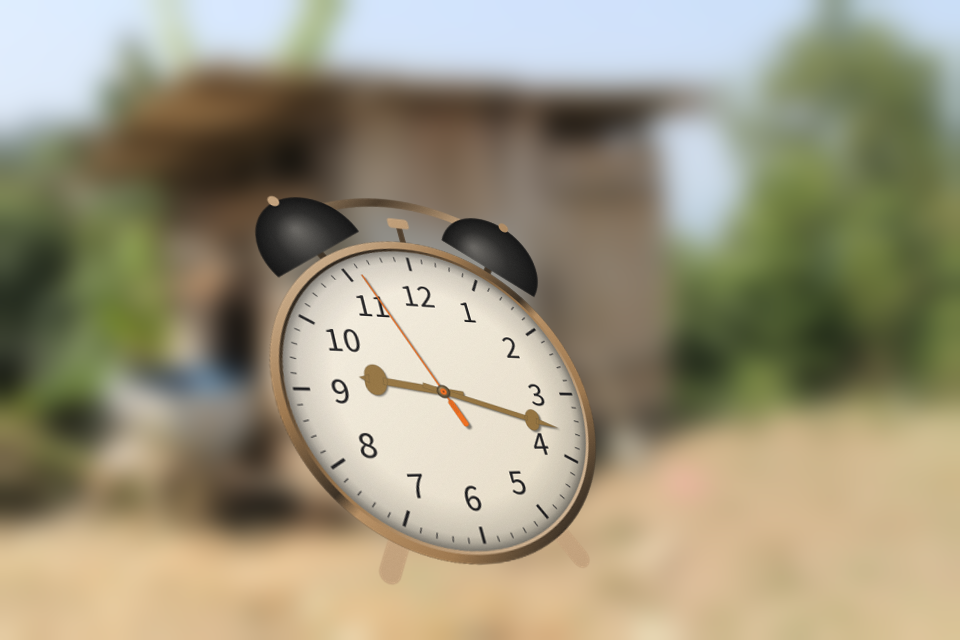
9.17.56
